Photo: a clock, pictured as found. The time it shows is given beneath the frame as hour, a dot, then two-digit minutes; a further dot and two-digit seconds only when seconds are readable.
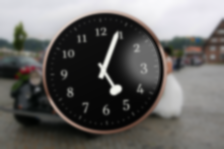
5.04
